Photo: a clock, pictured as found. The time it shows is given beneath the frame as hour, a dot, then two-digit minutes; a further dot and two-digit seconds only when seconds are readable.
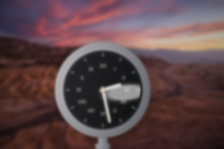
2.28
